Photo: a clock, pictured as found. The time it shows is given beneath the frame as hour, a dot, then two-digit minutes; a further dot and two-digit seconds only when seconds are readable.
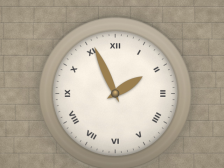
1.56
